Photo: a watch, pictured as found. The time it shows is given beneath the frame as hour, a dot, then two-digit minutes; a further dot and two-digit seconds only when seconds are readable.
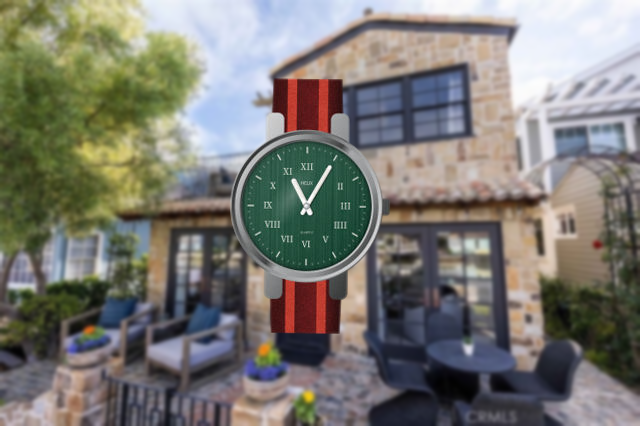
11.05
